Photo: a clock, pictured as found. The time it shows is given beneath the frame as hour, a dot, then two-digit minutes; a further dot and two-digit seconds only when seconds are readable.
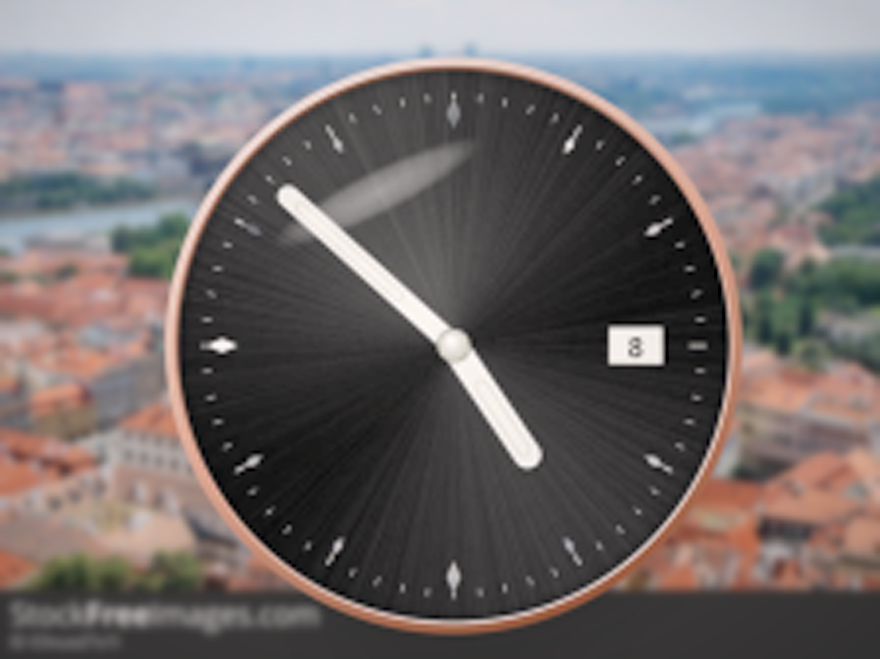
4.52
